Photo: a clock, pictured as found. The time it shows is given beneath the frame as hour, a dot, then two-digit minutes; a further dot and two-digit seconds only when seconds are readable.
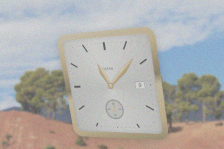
11.08
